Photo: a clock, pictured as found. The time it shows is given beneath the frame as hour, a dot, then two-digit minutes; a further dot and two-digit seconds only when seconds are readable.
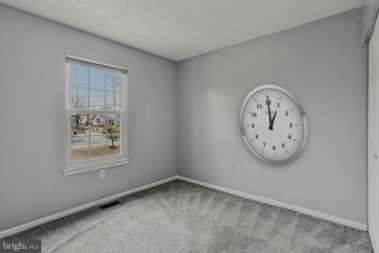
1.00
